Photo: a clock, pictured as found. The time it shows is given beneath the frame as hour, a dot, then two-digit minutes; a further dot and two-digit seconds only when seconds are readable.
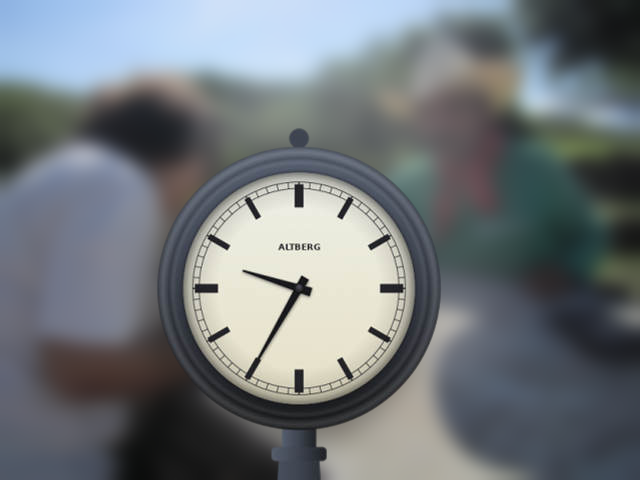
9.35
